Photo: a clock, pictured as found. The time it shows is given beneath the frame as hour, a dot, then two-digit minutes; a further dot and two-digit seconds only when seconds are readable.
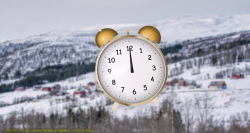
12.00
